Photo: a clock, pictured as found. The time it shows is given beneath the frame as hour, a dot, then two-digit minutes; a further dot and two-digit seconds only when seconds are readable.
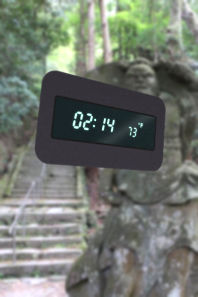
2.14
